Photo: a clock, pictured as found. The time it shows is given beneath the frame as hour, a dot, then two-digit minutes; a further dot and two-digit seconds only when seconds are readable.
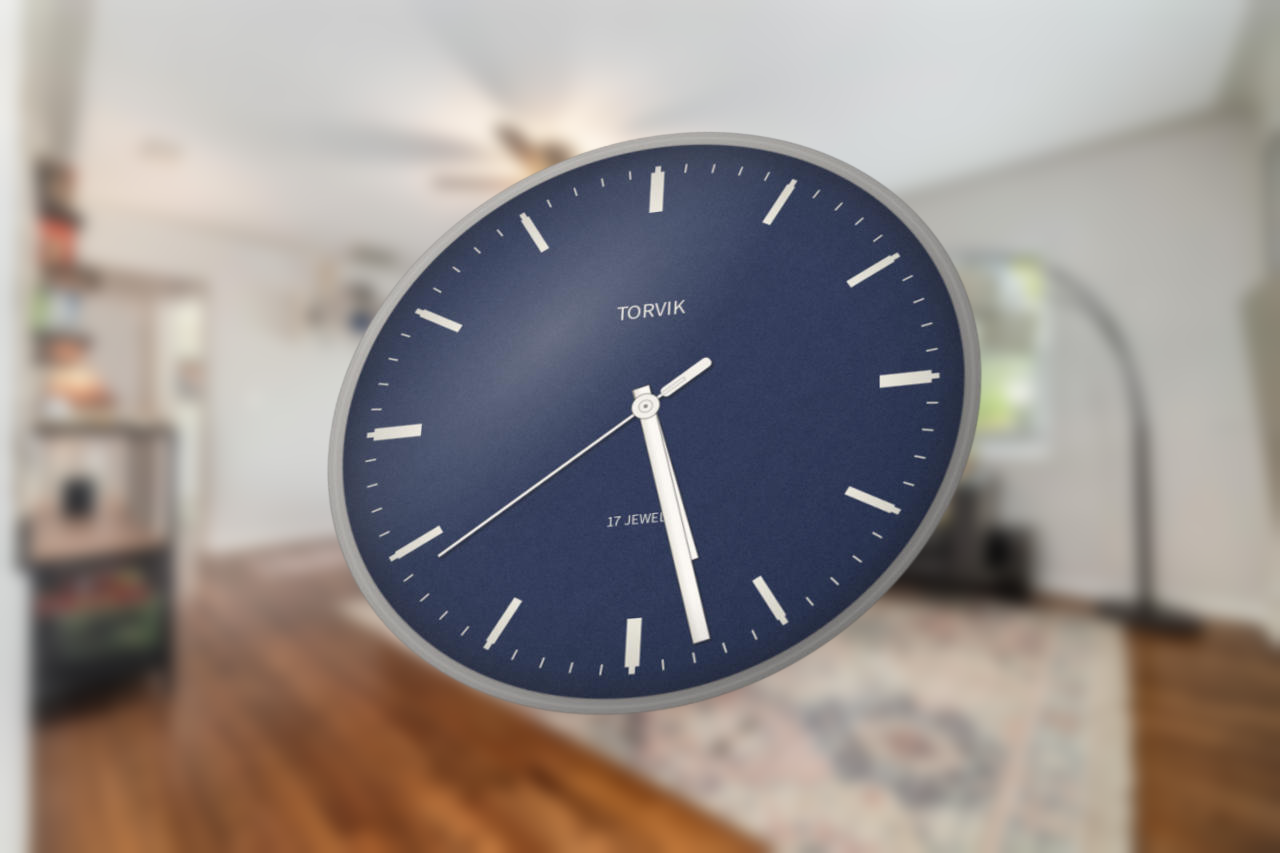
5.27.39
